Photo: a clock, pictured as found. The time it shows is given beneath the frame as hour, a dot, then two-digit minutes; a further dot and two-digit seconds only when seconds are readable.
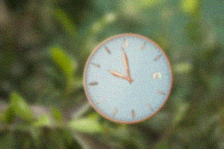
9.59
